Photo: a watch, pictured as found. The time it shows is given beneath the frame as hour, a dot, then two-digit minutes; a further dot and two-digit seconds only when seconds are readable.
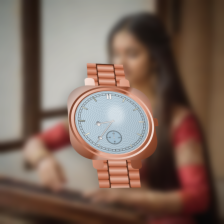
8.36
